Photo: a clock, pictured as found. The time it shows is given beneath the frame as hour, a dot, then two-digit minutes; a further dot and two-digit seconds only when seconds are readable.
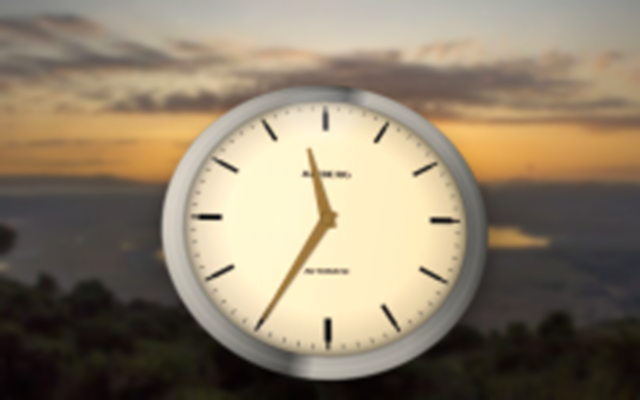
11.35
